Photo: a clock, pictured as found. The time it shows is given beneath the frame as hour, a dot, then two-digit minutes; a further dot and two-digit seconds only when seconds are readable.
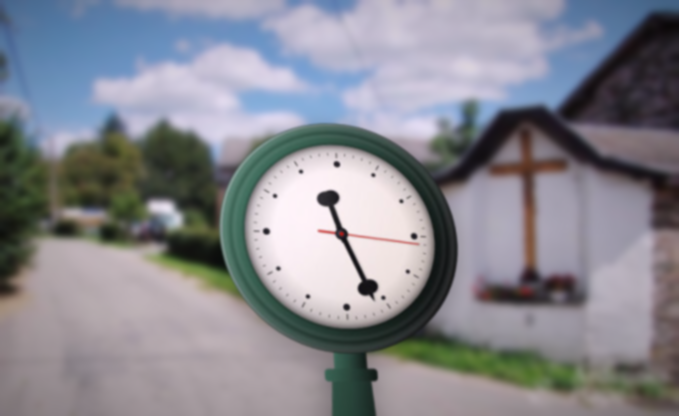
11.26.16
